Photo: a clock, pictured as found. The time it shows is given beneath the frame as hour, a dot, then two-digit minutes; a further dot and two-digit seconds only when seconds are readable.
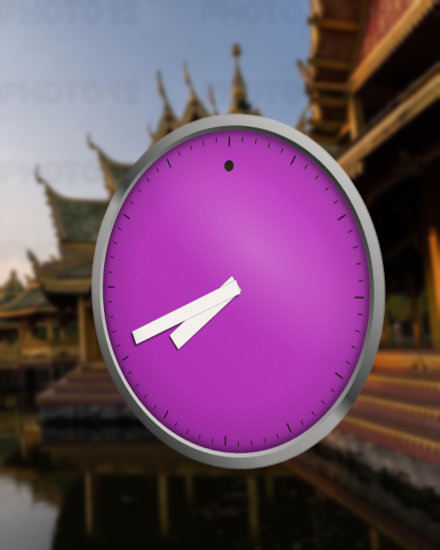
7.41
